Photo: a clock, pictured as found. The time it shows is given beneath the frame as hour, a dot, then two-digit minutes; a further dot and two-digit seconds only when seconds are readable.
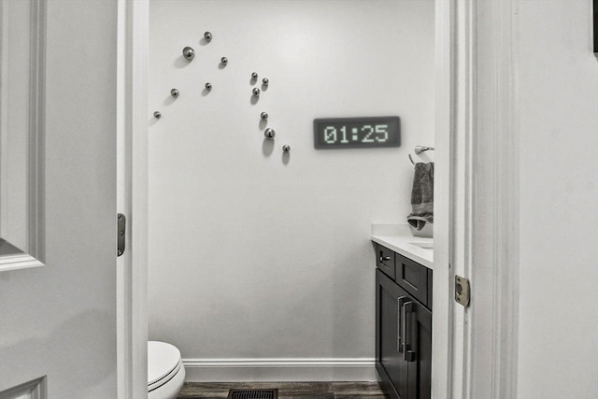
1.25
